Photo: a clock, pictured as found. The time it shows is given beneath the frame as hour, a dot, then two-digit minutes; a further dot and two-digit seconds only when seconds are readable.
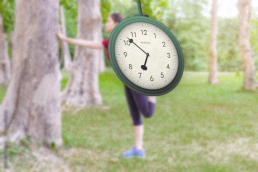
6.52
